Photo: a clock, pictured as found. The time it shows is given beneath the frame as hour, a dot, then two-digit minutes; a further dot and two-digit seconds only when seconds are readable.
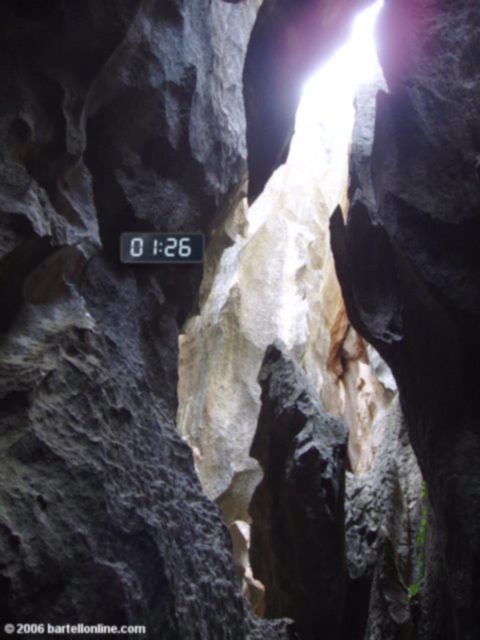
1.26
